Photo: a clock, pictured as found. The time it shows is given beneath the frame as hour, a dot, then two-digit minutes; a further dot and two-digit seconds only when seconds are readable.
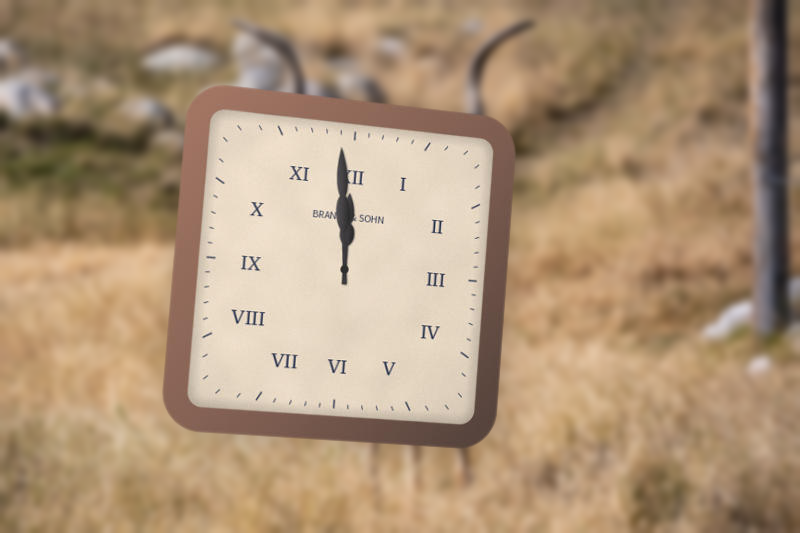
11.59
